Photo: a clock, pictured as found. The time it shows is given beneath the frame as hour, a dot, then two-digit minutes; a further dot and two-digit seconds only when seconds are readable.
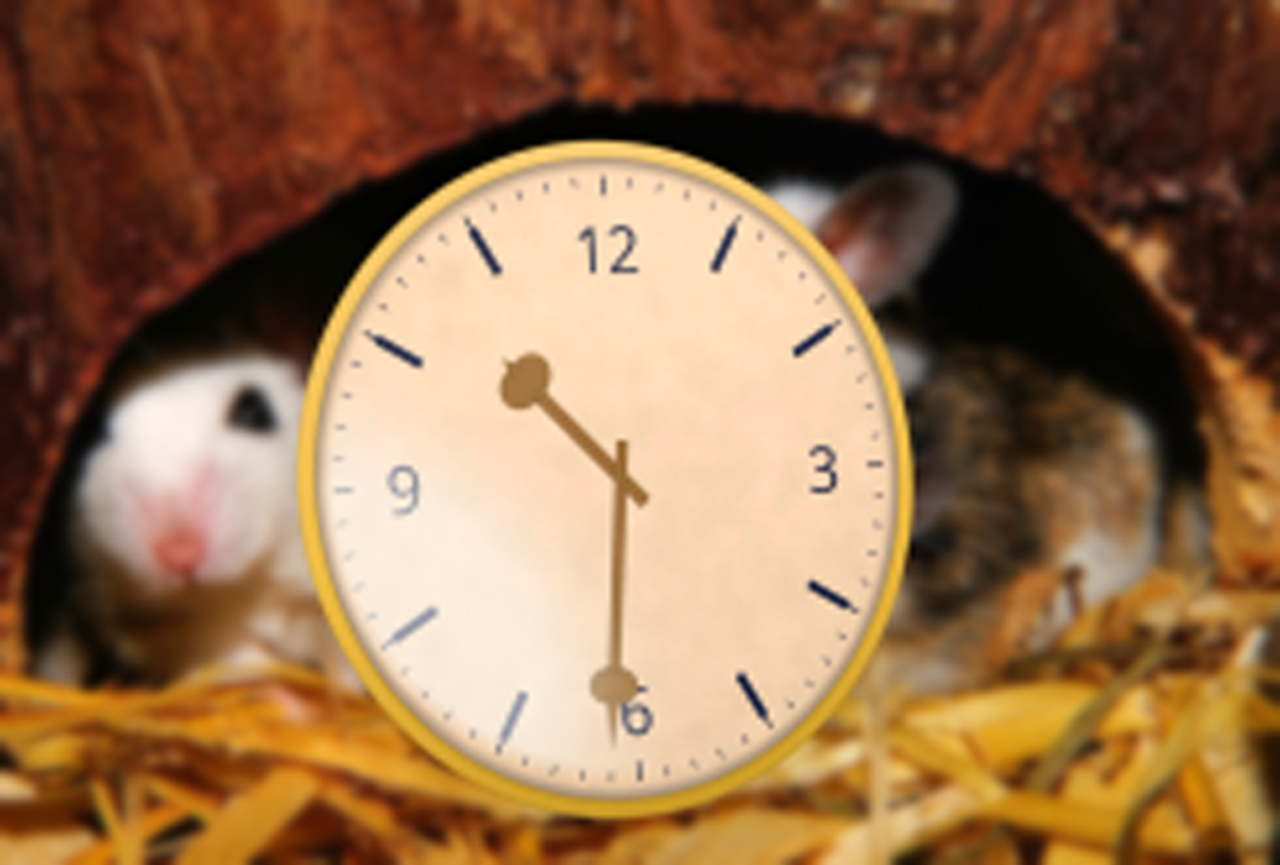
10.31
